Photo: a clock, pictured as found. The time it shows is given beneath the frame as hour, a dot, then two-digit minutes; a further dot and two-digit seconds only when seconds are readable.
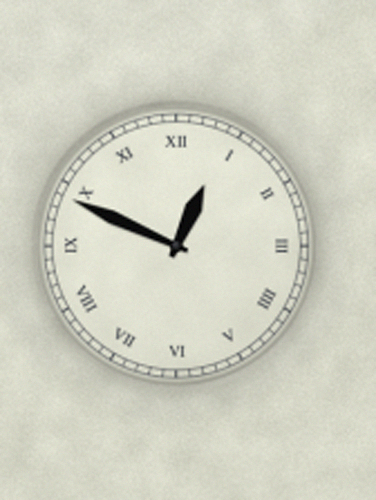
12.49
